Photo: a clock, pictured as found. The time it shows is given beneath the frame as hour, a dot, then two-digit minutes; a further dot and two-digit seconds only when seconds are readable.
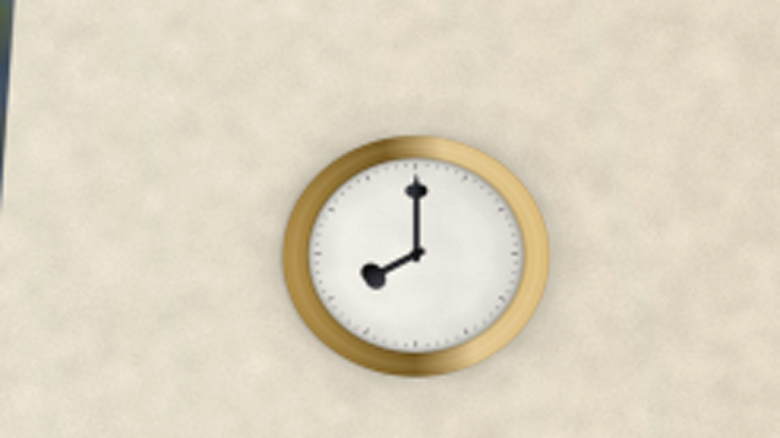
8.00
